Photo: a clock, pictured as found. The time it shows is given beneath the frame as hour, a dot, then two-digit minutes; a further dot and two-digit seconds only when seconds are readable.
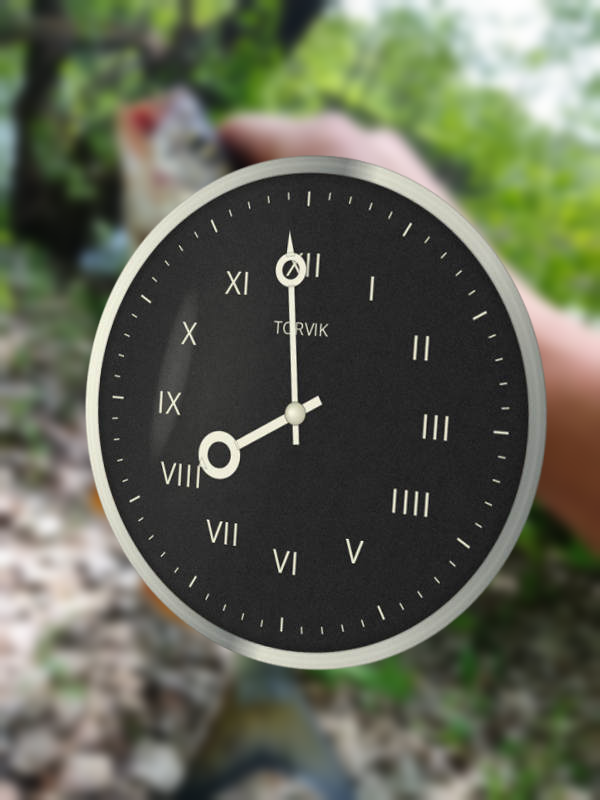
7.59
